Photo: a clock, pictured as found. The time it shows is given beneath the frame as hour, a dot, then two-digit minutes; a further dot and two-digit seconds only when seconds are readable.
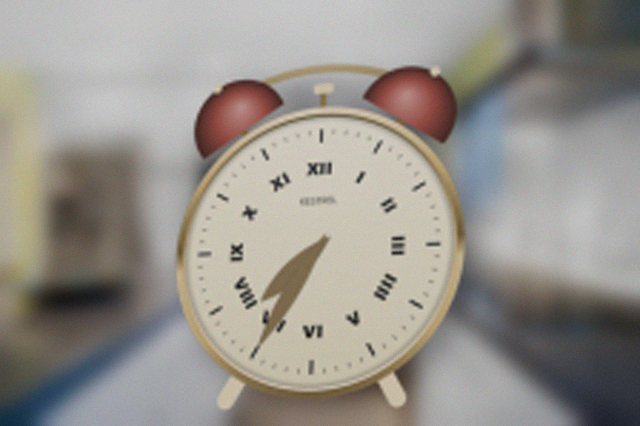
7.35
